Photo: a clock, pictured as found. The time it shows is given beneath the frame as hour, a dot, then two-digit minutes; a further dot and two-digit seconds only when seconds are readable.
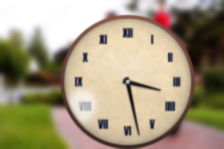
3.28
